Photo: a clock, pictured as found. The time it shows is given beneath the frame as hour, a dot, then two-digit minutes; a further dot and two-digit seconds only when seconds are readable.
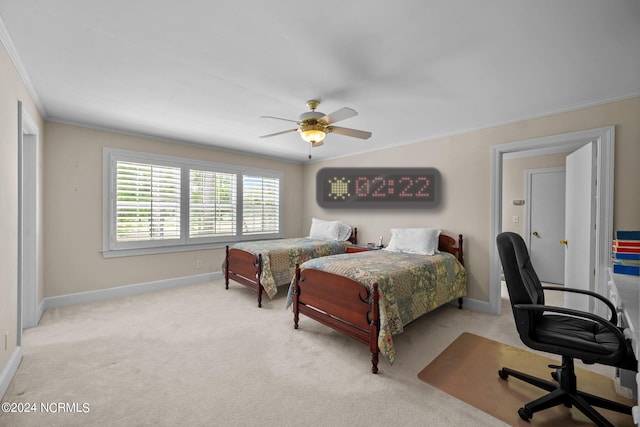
2.22
